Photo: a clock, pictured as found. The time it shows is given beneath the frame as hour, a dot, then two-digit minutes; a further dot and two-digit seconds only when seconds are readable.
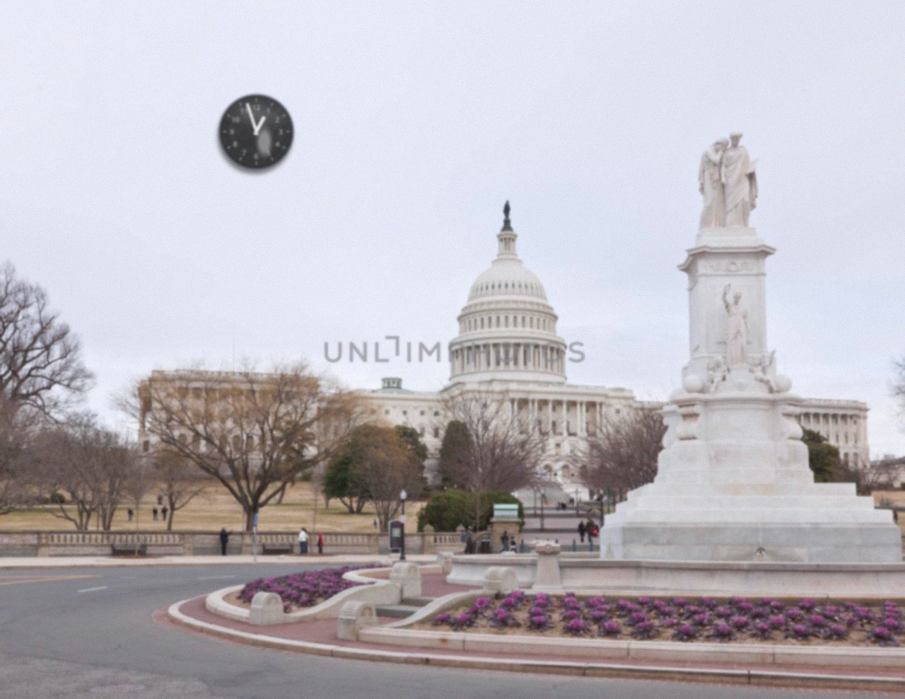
12.57
